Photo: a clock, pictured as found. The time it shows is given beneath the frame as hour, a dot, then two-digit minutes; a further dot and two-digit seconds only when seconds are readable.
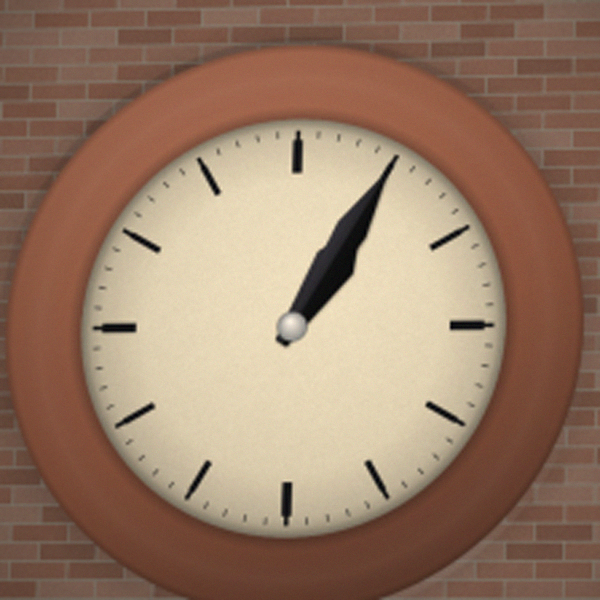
1.05
